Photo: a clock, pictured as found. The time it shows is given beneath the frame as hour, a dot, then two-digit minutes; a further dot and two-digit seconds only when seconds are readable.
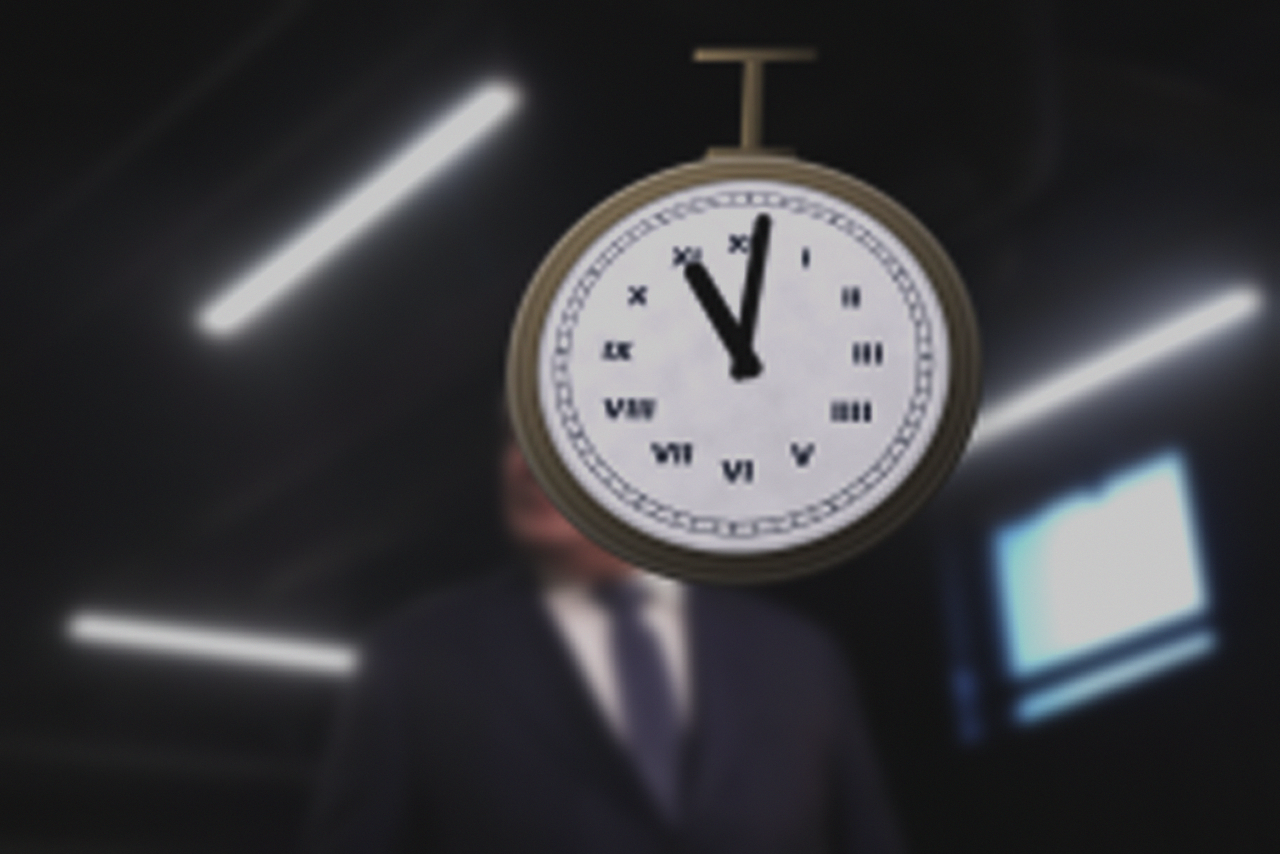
11.01
